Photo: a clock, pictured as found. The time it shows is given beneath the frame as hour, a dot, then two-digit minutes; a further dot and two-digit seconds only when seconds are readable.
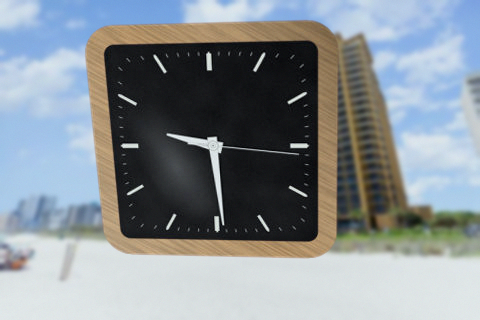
9.29.16
